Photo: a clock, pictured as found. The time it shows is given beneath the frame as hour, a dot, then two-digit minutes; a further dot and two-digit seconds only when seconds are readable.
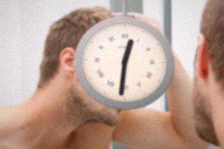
12.31
